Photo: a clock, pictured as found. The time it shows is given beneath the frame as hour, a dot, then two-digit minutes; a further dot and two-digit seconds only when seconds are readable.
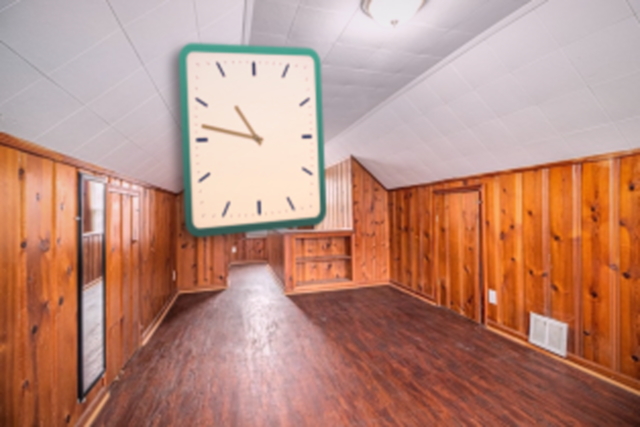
10.47
